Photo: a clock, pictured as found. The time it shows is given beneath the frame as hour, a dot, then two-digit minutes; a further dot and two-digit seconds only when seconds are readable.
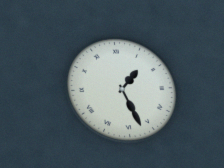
1.27
